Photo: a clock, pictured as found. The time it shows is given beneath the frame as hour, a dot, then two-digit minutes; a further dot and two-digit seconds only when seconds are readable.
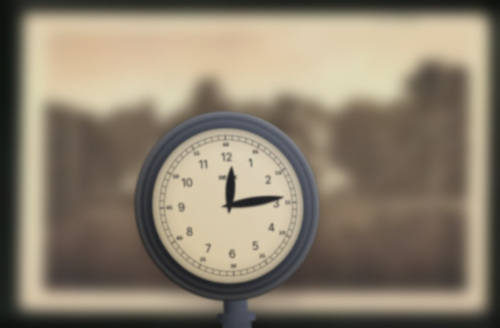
12.14
